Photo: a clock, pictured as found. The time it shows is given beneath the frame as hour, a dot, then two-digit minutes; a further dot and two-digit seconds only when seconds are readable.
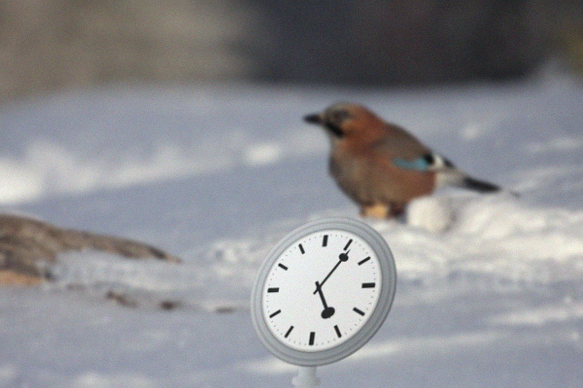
5.06
